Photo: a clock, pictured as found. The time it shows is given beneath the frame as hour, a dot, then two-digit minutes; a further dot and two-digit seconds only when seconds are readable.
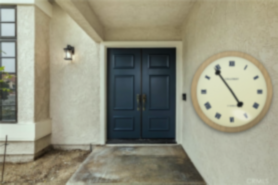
4.54
